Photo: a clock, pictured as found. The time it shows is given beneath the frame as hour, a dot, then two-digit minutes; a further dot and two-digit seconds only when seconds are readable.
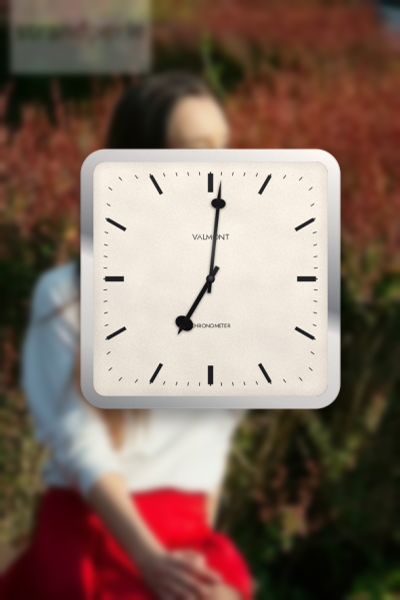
7.01
